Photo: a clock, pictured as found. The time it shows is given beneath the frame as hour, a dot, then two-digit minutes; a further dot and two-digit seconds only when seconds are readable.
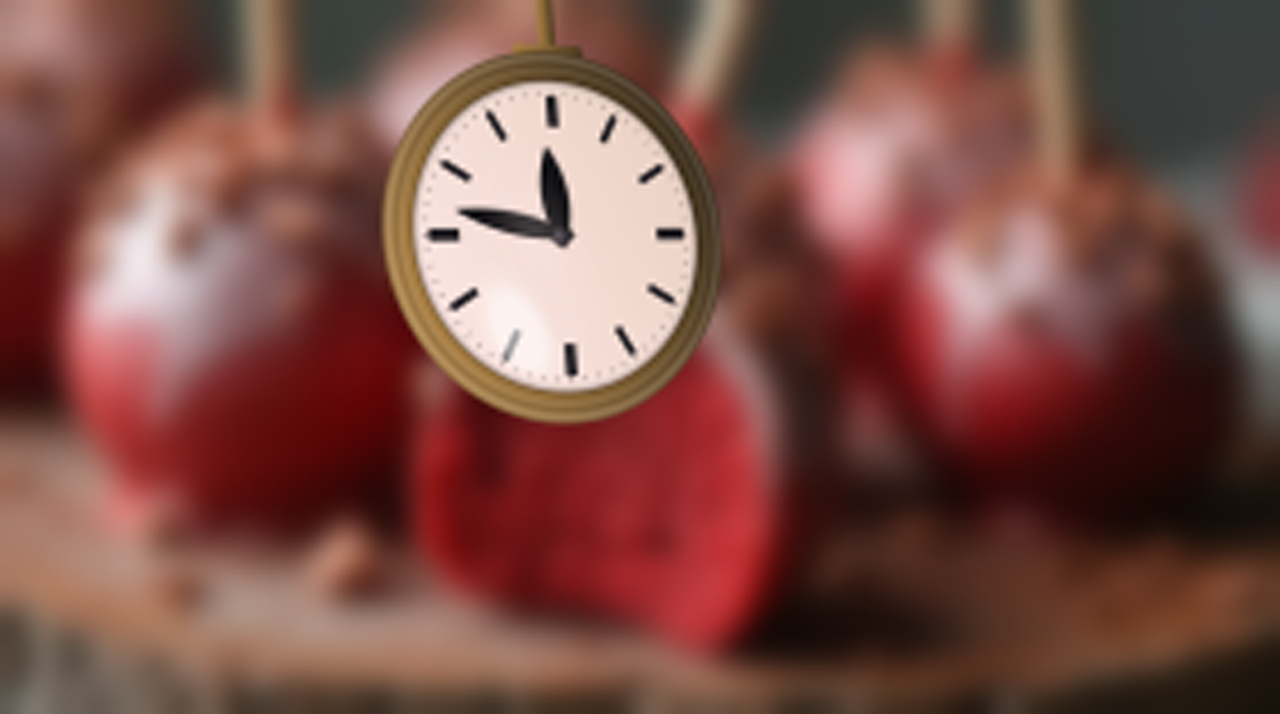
11.47
